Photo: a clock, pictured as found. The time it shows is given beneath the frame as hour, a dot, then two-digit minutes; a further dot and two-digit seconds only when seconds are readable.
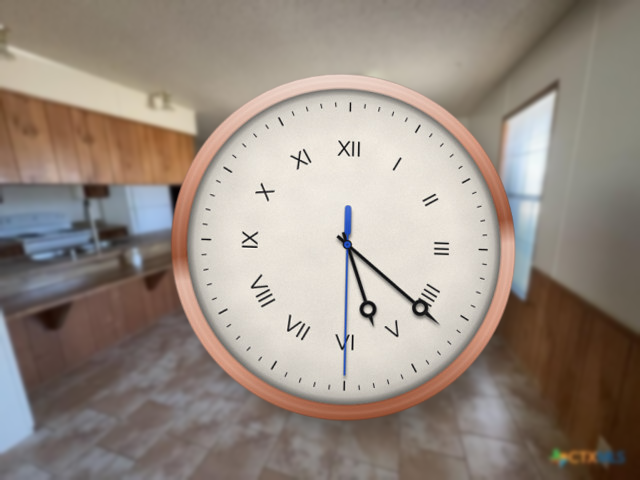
5.21.30
